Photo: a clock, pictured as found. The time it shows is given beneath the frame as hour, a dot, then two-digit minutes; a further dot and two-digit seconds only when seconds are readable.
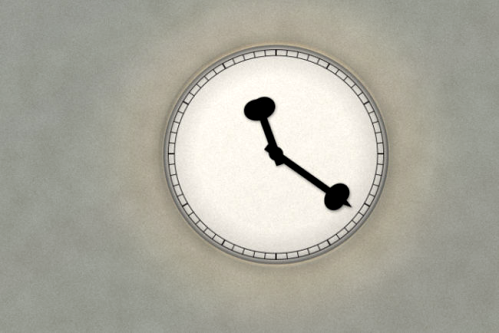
11.21
